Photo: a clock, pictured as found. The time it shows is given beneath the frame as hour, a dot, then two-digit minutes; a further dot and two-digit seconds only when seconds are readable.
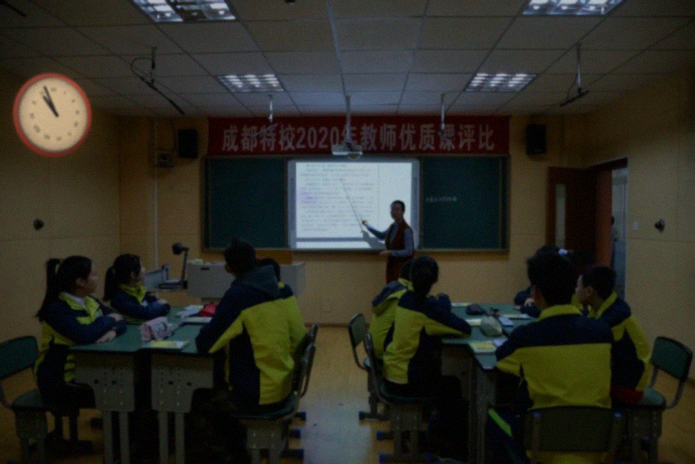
10.57
